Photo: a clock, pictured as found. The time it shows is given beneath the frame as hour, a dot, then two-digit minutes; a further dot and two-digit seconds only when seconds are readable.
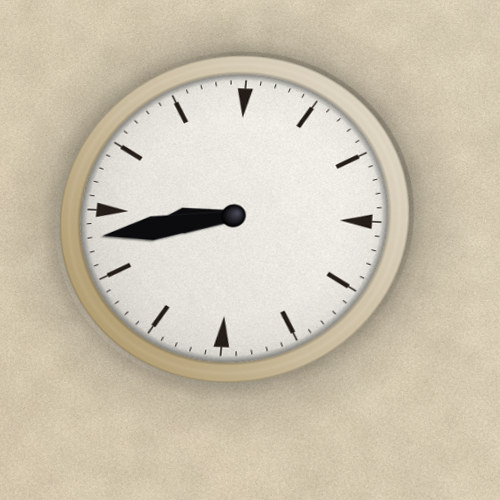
8.43
